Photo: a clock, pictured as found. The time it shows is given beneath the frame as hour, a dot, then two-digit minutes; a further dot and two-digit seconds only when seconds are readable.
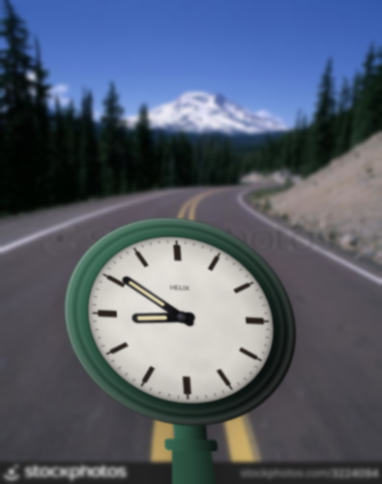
8.51
